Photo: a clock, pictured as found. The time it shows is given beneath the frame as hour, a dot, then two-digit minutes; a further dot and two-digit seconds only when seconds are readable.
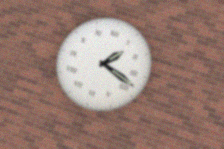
1.18
